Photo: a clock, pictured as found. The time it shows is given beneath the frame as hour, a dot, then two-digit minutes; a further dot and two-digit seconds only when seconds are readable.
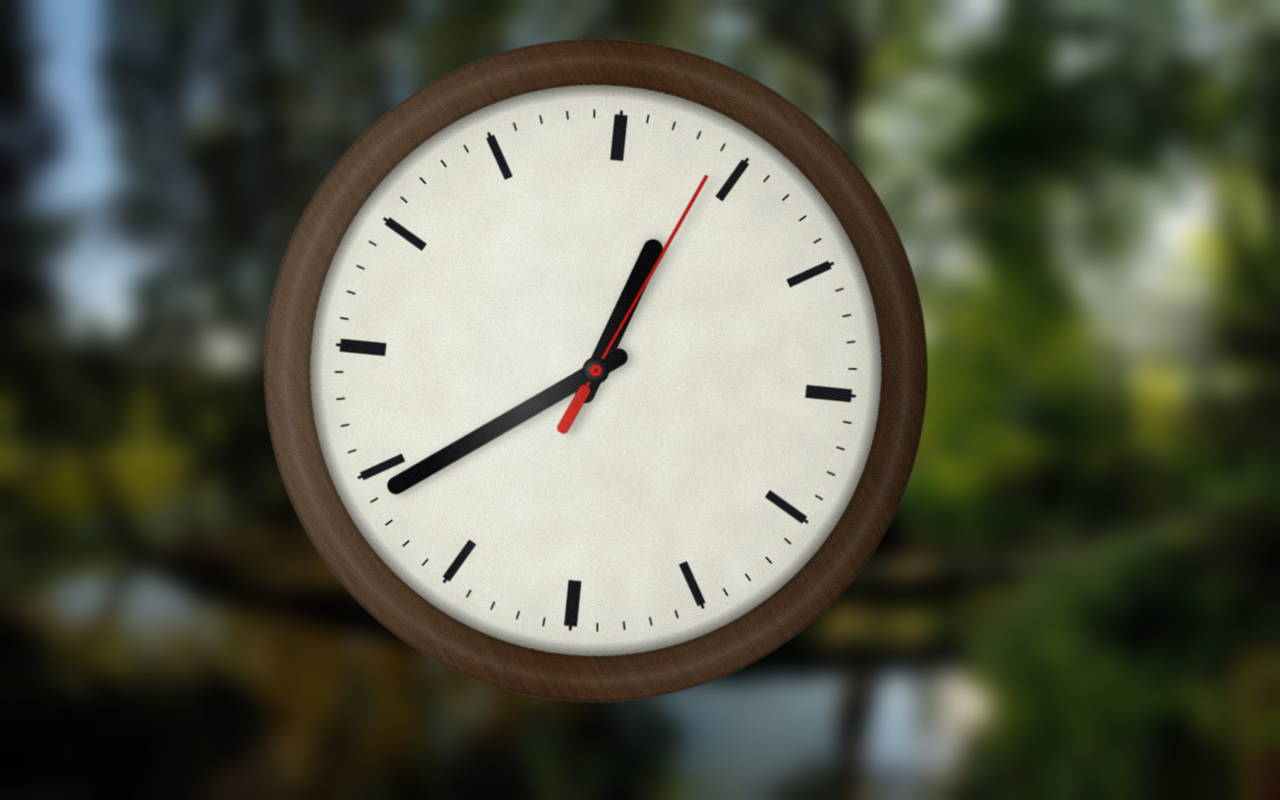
12.39.04
